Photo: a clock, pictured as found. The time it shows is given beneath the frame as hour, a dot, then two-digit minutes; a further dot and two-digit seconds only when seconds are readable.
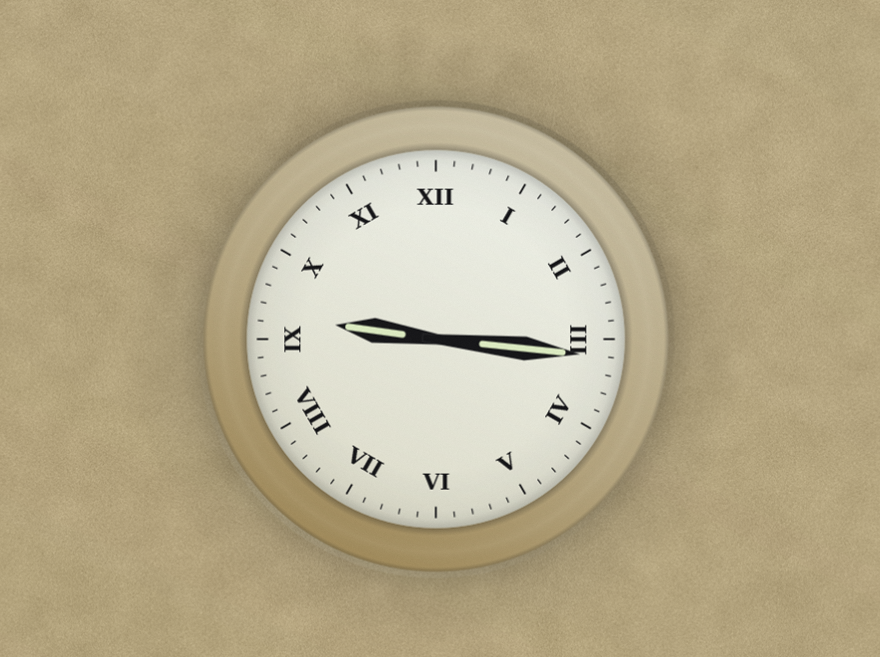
9.16
